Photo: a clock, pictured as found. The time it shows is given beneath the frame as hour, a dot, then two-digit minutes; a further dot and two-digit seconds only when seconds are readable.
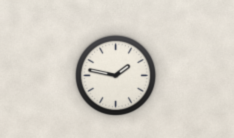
1.47
